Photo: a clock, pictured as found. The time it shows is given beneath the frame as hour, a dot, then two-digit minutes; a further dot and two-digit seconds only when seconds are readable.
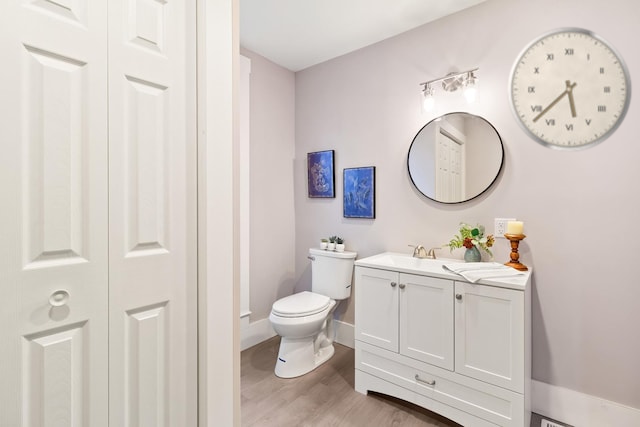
5.38
